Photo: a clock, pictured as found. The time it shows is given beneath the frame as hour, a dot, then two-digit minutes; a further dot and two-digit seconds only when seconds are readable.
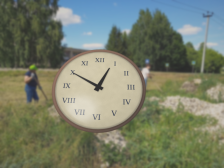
12.50
